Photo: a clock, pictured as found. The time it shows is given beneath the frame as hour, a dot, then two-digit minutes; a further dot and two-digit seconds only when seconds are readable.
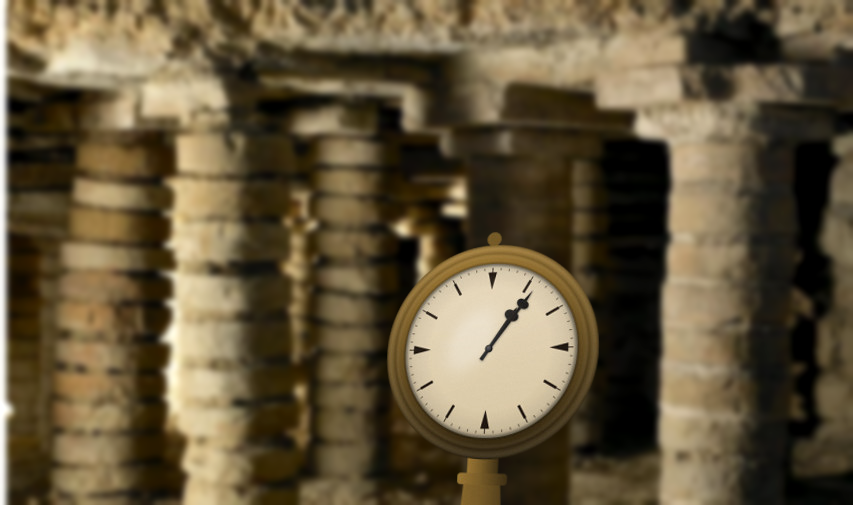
1.06
